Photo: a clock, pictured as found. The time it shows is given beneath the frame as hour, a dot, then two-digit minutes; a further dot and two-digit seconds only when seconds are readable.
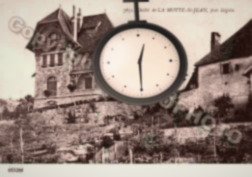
12.30
